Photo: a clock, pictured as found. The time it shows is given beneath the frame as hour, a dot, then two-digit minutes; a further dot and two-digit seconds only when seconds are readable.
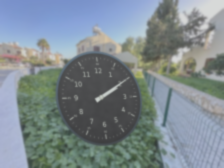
2.10
